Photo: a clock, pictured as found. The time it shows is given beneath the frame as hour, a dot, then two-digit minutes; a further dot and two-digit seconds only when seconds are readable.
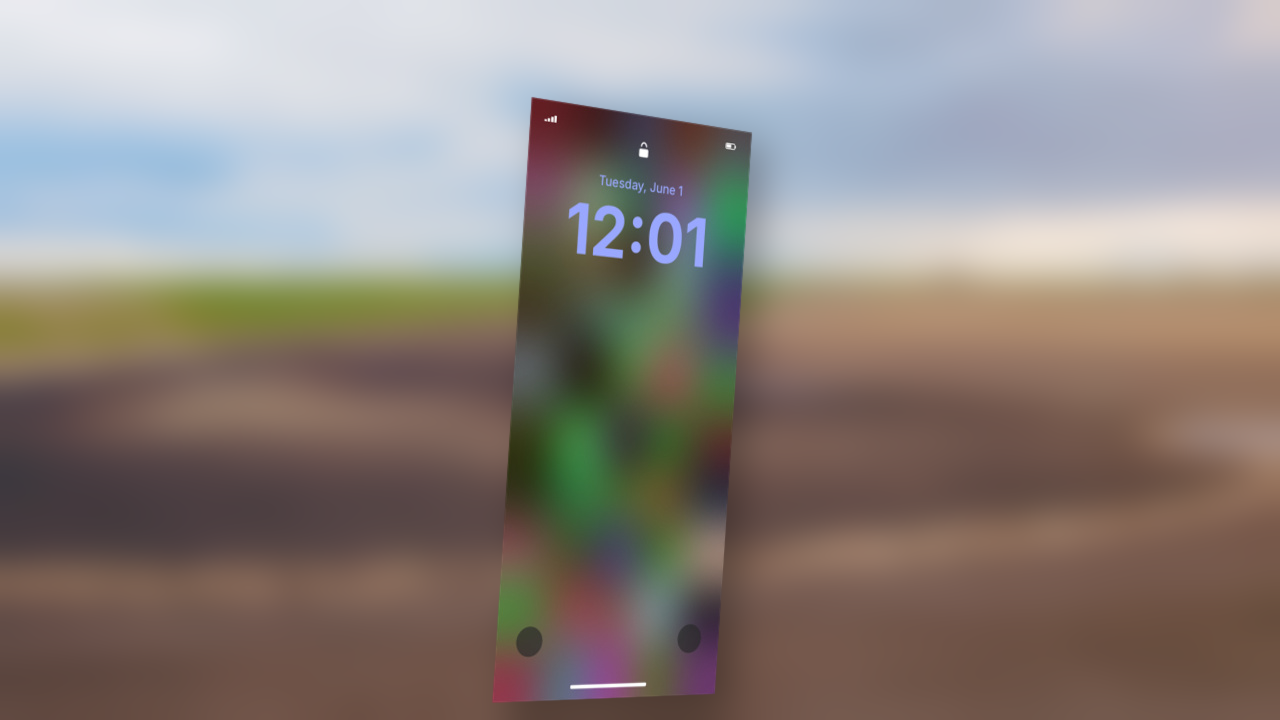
12.01
